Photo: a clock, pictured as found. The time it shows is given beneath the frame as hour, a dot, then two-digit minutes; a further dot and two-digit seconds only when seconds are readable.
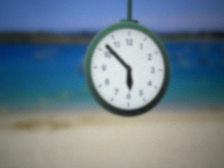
5.52
